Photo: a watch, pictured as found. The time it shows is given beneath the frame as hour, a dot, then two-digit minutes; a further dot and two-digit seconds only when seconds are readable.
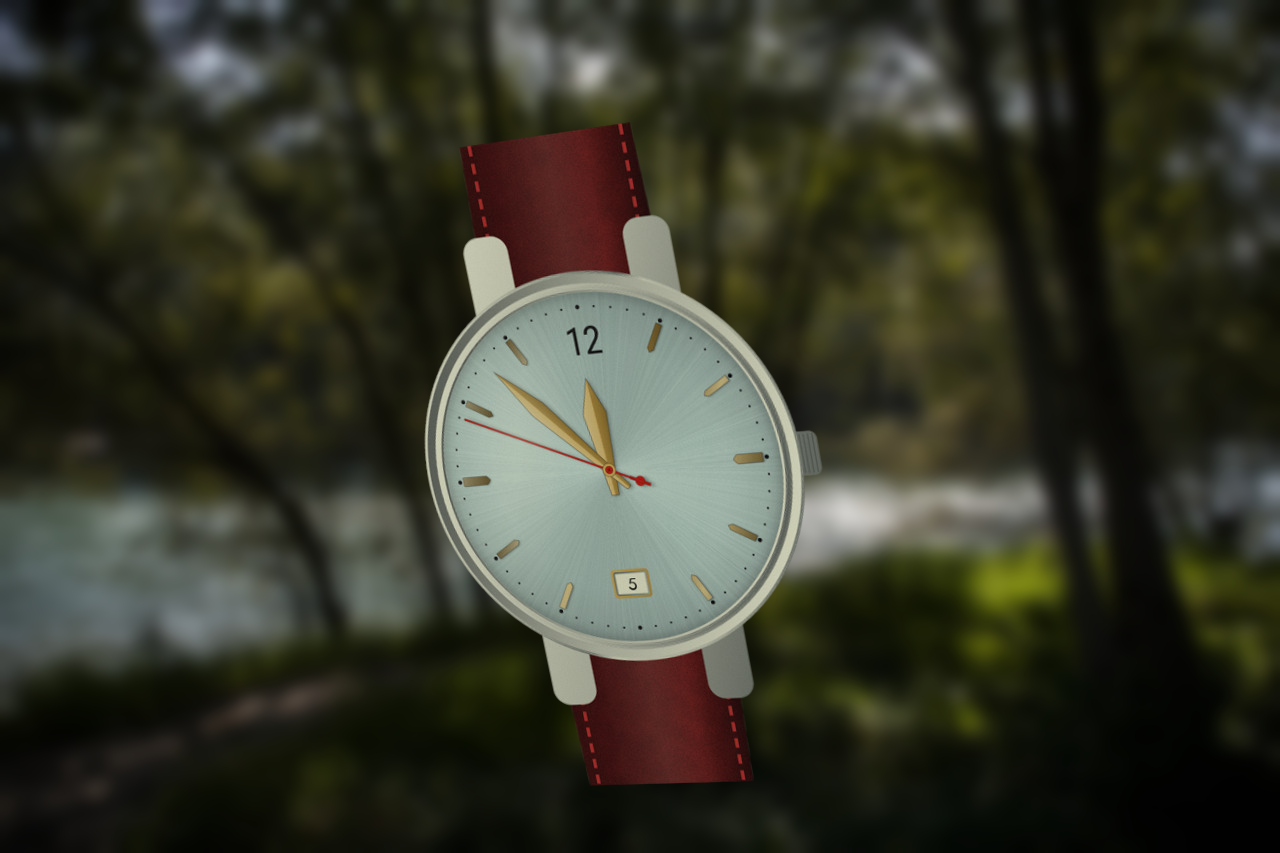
11.52.49
